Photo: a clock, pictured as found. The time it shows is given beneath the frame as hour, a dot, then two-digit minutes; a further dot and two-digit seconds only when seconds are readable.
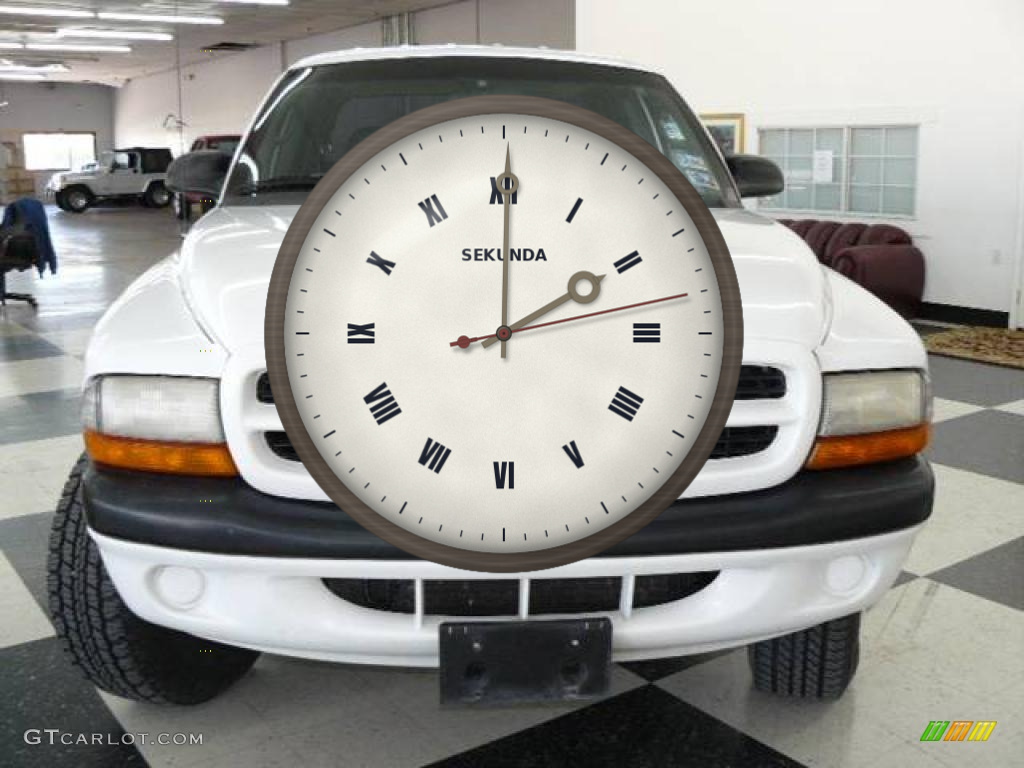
2.00.13
